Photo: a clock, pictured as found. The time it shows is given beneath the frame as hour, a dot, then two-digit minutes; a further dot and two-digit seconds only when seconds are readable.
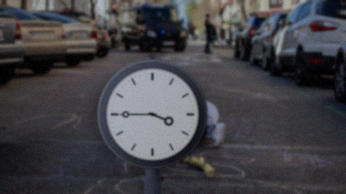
3.45
